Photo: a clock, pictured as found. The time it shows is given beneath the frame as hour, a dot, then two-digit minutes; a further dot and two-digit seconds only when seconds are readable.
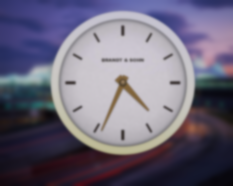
4.34
